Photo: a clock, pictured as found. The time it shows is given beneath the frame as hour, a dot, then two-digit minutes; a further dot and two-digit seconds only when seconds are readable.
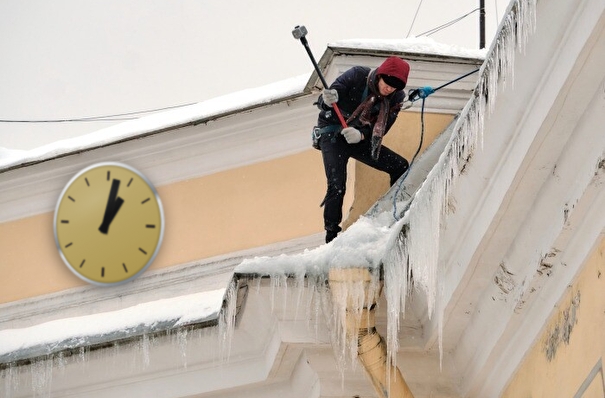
1.02
